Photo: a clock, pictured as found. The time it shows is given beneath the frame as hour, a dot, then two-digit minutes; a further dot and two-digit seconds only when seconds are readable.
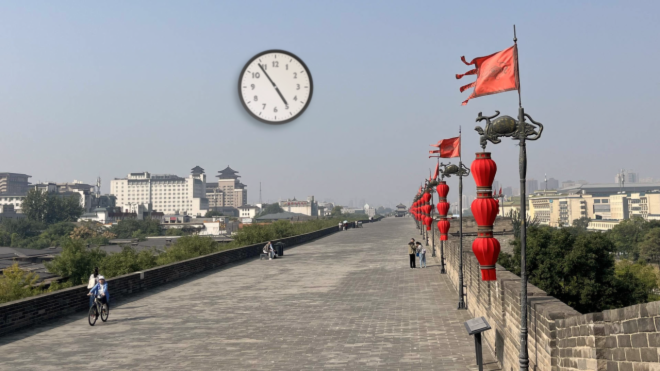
4.54
